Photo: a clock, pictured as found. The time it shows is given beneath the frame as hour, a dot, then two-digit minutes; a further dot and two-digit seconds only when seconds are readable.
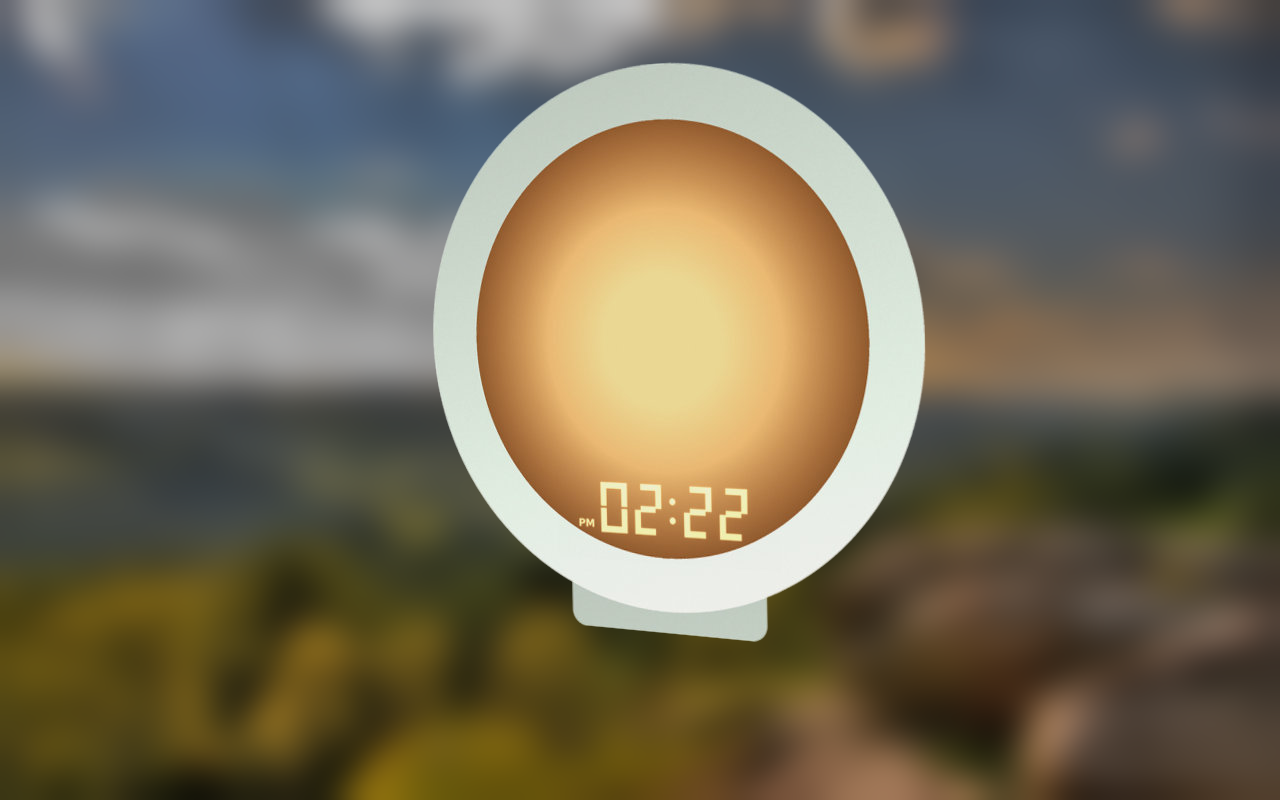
2.22
